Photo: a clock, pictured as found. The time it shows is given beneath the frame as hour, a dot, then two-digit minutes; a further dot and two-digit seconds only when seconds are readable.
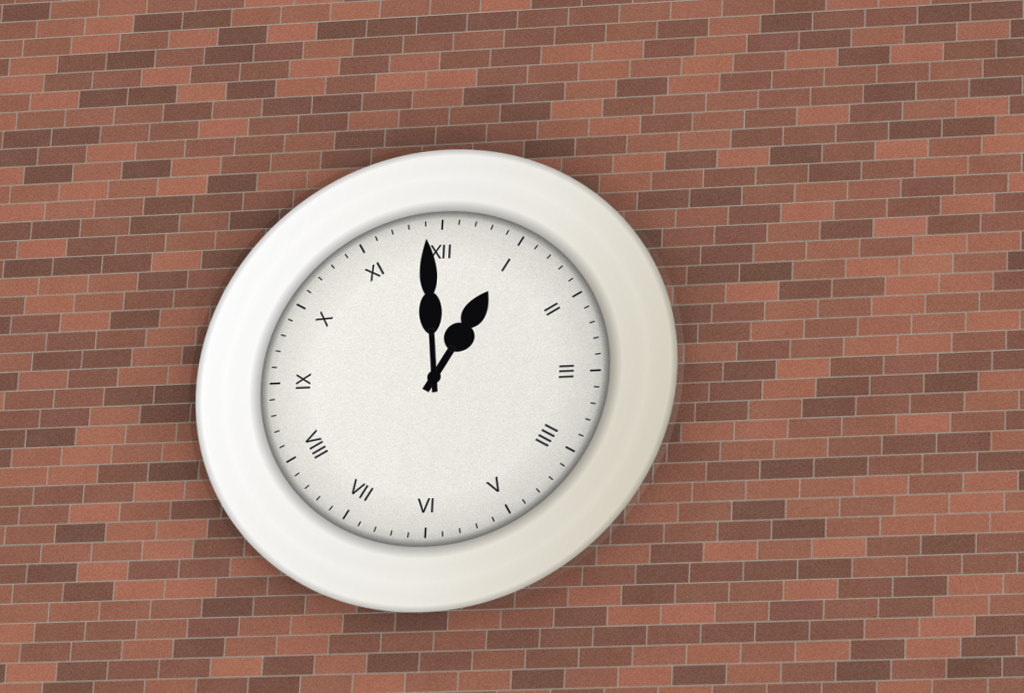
12.59
